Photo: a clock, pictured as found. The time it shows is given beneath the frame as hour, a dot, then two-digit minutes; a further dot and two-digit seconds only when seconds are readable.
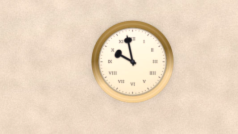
9.58
